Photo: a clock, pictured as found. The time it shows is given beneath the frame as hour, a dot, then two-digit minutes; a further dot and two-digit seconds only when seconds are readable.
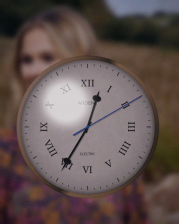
12.35.10
